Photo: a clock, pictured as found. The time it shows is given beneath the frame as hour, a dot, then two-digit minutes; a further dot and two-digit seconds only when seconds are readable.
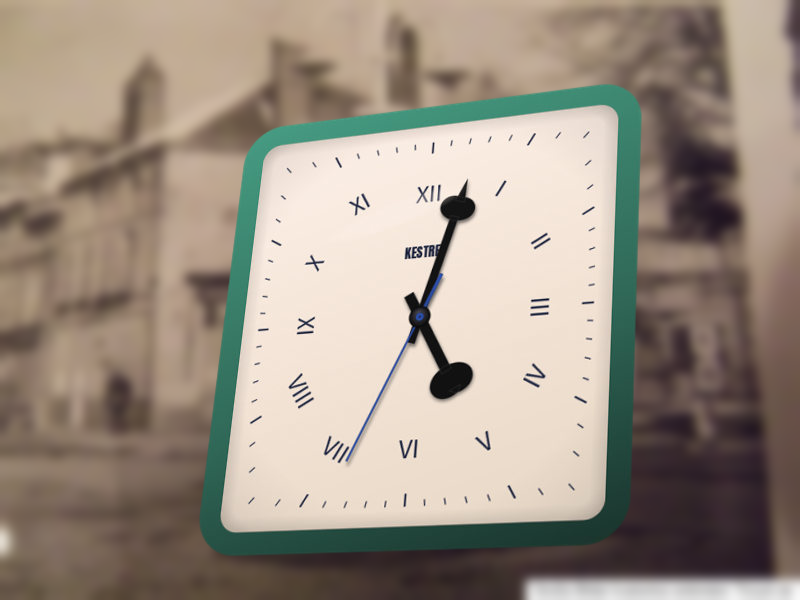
5.02.34
